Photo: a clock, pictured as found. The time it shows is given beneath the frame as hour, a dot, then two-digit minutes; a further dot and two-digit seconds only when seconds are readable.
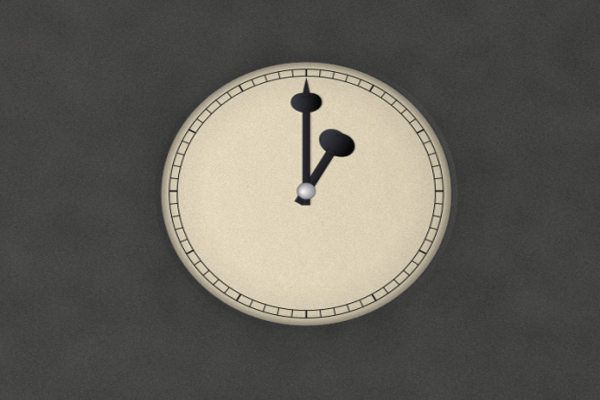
1.00
